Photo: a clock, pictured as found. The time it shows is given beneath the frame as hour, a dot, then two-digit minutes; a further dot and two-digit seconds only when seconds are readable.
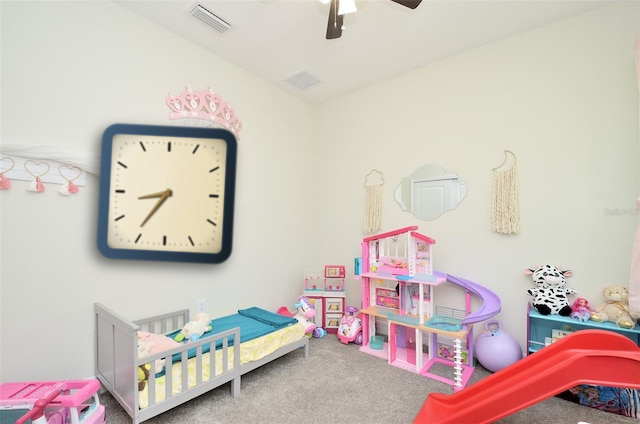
8.36
